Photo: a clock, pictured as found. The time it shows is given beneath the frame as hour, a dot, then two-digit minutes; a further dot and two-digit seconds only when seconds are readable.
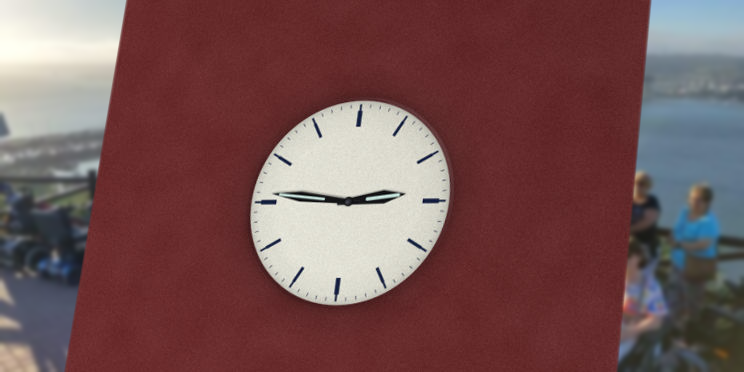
2.46
